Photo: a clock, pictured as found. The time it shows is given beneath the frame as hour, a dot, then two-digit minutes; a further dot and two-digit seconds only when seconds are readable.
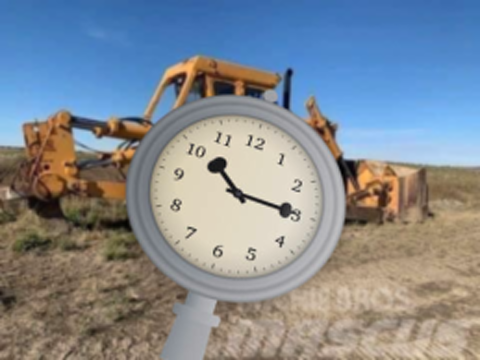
10.15
